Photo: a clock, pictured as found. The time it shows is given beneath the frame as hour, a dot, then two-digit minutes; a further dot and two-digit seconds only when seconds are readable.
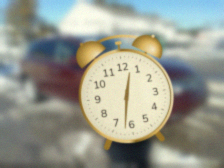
12.32
